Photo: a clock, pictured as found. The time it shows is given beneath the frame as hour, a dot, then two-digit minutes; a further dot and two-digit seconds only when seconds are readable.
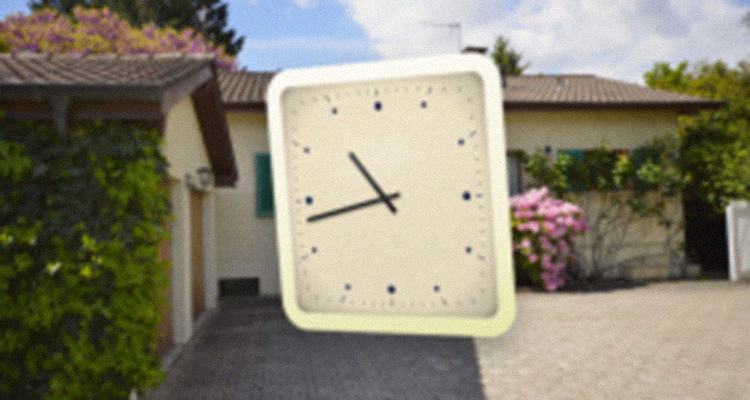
10.43
